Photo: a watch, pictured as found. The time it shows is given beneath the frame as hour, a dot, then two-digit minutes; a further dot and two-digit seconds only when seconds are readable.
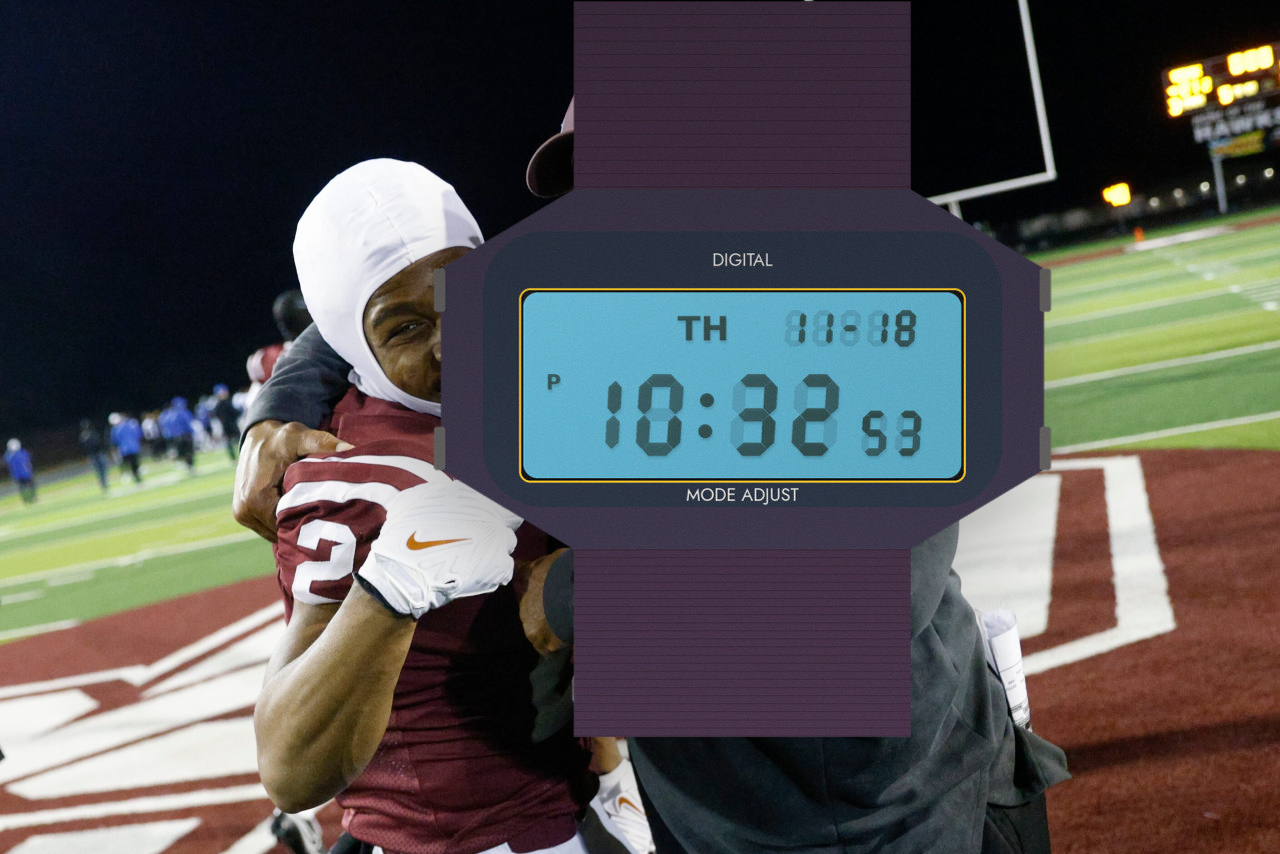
10.32.53
